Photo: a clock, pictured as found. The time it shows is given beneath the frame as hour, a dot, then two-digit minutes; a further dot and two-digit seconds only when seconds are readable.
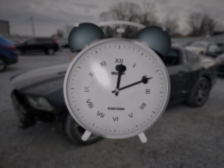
12.11
